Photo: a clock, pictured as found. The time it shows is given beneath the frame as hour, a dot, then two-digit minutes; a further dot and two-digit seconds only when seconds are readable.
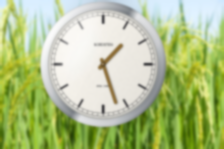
1.27
